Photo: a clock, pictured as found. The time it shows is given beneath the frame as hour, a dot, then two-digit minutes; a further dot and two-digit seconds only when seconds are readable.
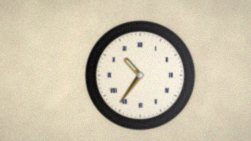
10.36
